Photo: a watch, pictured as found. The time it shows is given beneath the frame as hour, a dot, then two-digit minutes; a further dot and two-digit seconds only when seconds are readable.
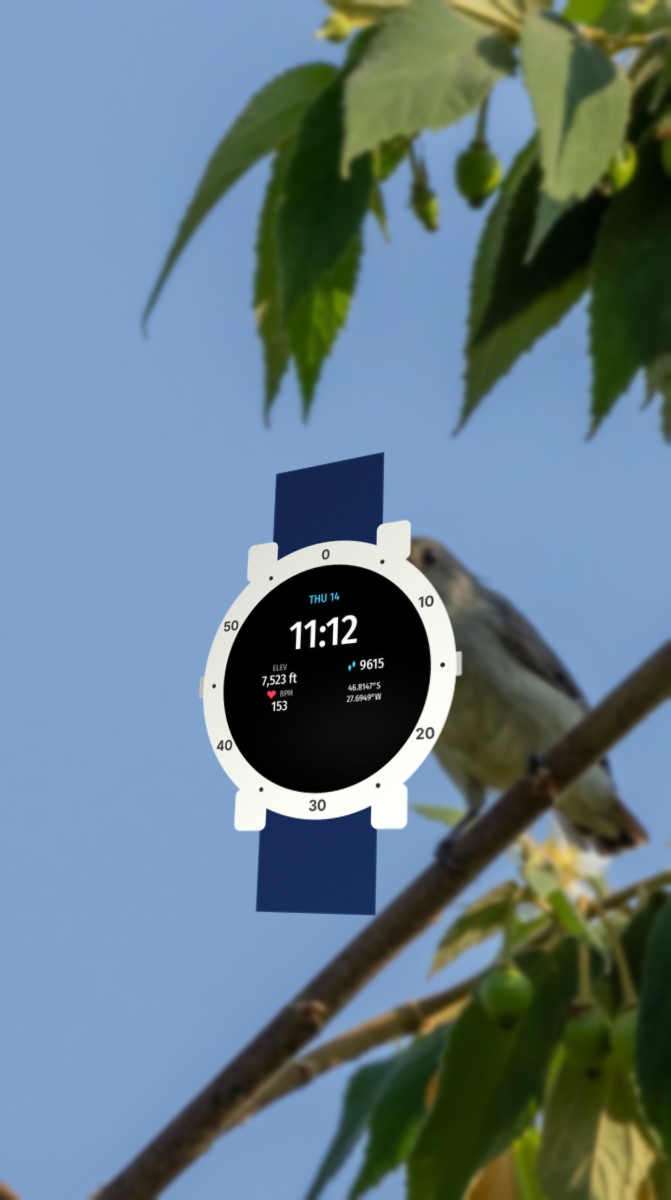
11.12
